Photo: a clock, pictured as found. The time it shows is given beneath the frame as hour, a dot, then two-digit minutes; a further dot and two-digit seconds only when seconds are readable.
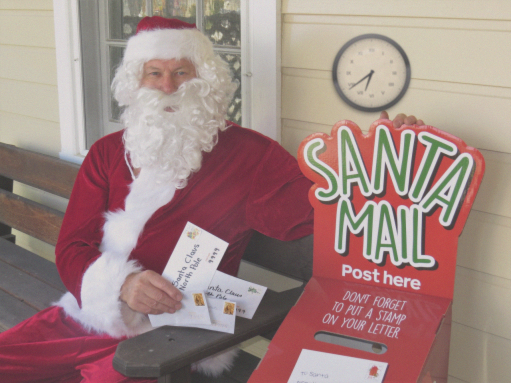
6.39
